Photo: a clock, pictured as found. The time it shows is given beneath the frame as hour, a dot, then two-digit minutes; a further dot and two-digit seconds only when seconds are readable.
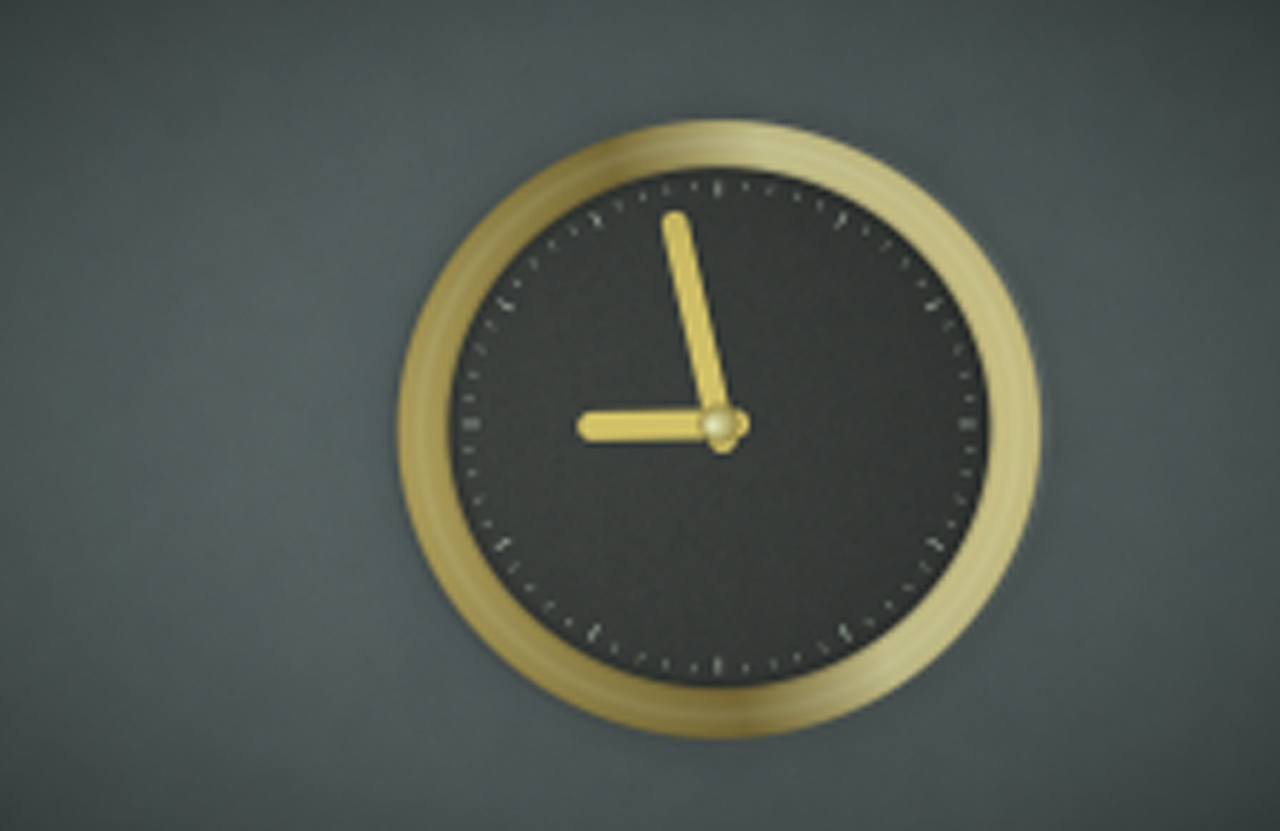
8.58
